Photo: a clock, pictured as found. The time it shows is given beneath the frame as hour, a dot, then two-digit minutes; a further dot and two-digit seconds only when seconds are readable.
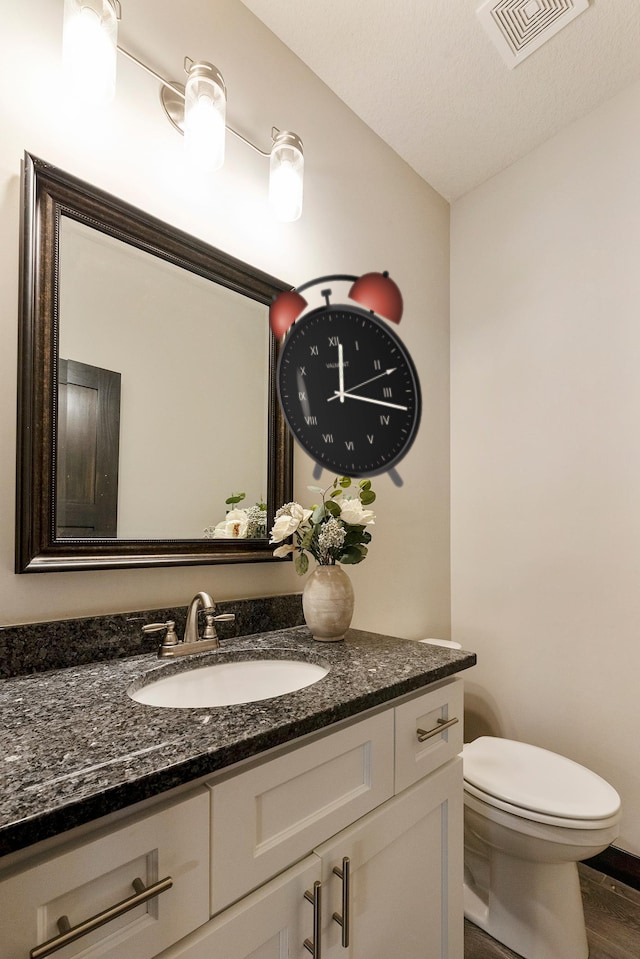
12.17.12
